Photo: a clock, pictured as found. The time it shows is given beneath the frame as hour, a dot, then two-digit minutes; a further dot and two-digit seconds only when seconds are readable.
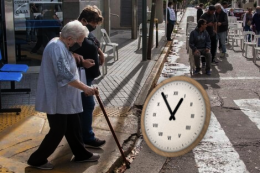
12.54
